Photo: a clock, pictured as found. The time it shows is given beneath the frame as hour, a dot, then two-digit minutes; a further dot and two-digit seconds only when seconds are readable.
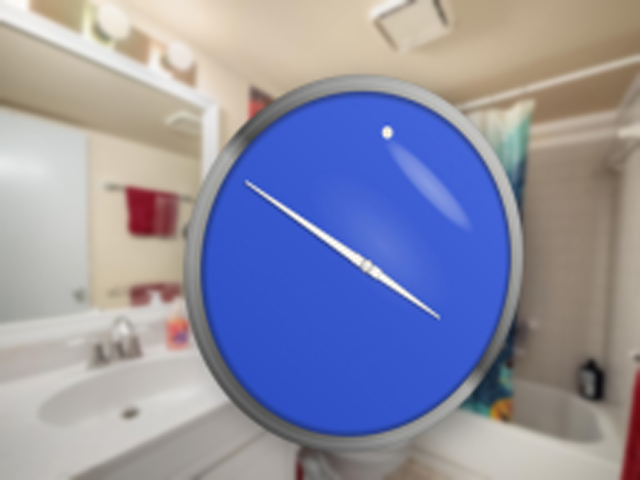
3.49
